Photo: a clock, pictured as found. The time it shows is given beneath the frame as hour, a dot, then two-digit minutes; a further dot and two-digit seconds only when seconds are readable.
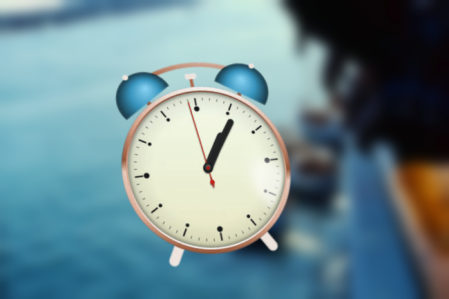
1.05.59
